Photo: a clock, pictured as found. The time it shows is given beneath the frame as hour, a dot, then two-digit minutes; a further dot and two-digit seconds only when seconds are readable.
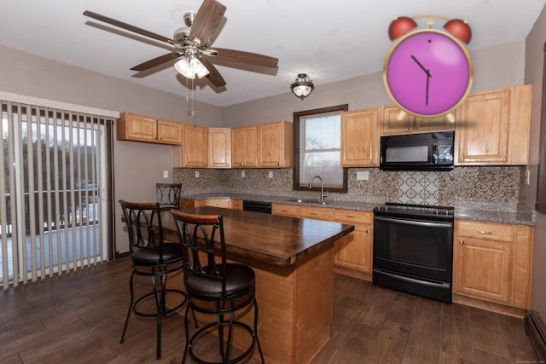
10.30
